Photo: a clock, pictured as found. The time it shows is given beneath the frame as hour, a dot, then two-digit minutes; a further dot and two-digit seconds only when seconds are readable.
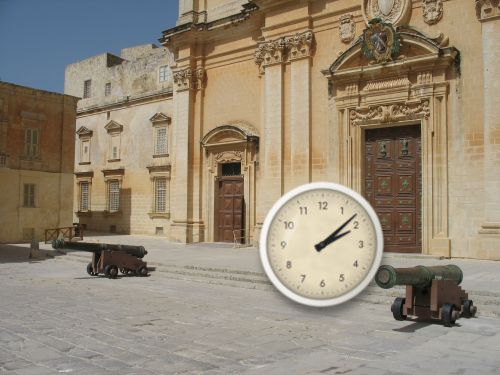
2.08
